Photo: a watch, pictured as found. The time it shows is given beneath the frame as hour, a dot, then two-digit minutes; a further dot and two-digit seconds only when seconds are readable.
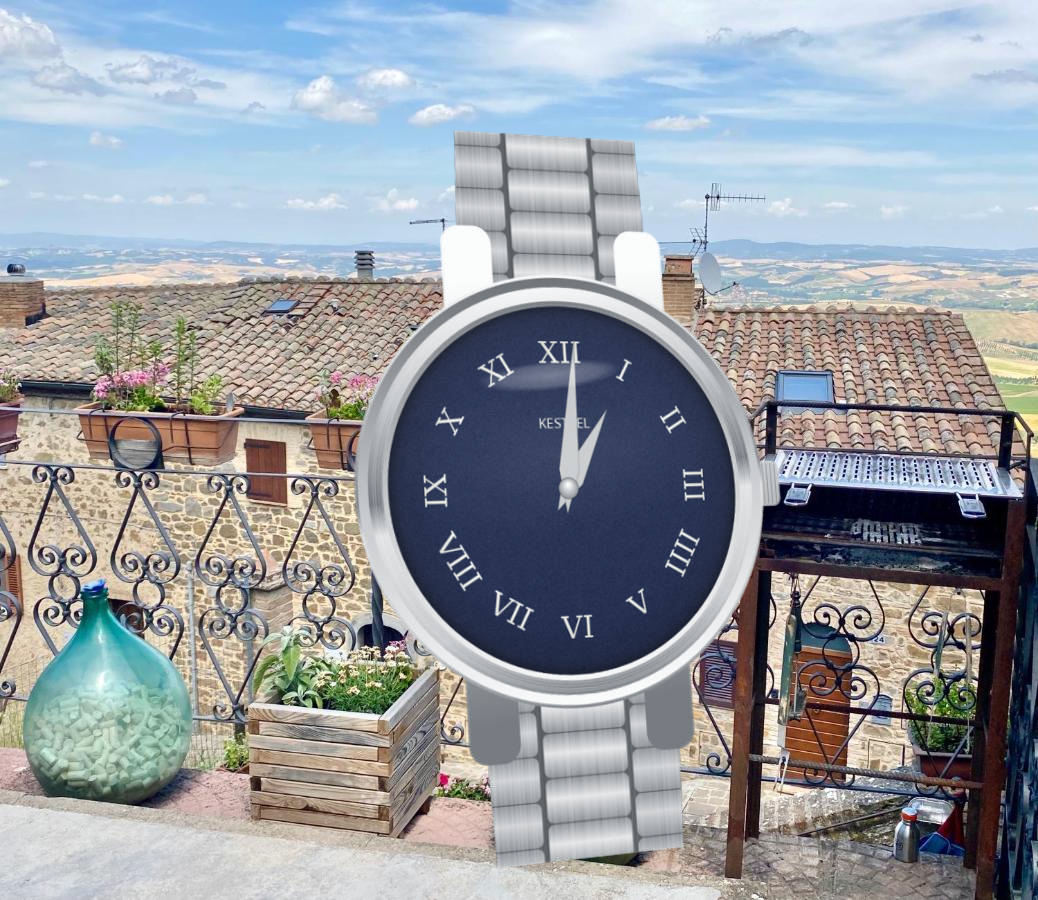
1.01
